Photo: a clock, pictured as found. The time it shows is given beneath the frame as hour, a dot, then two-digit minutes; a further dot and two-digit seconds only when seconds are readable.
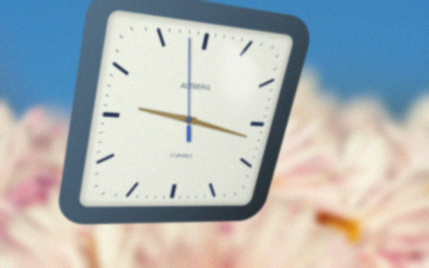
9.16.58
